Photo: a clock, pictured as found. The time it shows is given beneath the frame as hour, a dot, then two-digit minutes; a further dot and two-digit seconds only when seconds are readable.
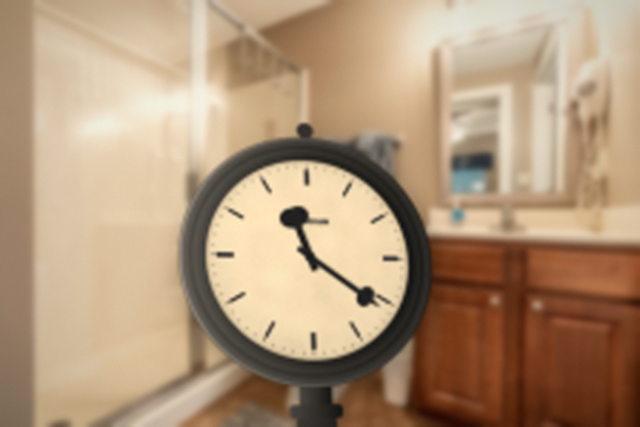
11.21
